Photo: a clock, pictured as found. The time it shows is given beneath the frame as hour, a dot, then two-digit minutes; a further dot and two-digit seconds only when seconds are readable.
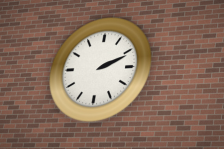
2.11
